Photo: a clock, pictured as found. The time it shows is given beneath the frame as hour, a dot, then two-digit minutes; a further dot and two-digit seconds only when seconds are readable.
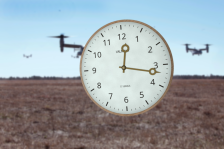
12.17
